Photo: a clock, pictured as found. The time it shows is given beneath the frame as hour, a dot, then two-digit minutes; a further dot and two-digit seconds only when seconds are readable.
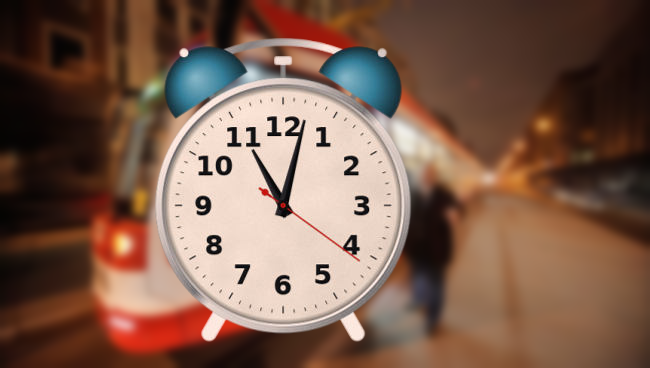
11.02.21
